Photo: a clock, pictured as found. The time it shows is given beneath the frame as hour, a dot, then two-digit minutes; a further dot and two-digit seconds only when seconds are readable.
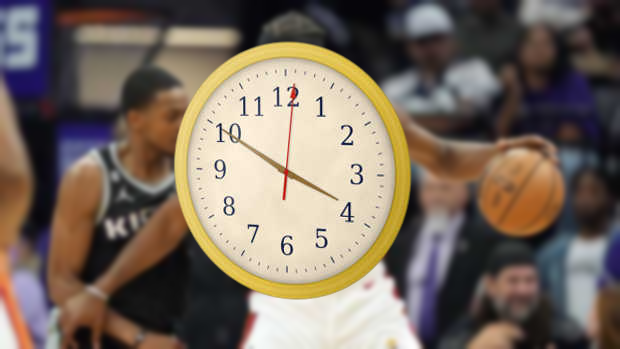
3.50.01
